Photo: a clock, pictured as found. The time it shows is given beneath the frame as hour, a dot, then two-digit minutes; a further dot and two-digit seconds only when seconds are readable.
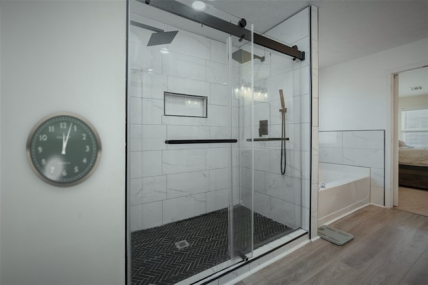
12.03
